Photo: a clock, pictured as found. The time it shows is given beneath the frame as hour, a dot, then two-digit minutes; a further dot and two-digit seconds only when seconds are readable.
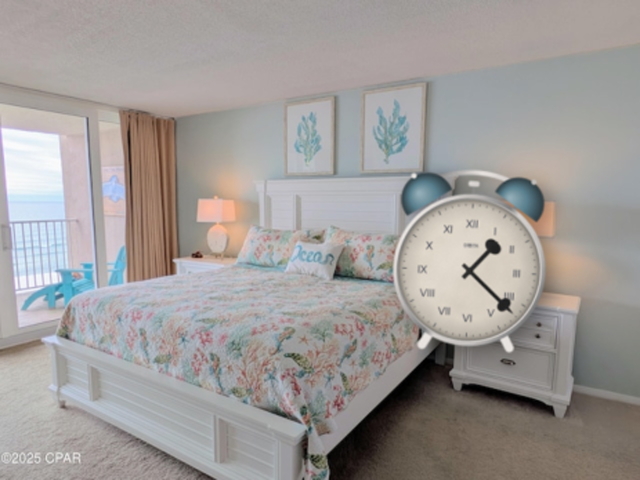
1.22
